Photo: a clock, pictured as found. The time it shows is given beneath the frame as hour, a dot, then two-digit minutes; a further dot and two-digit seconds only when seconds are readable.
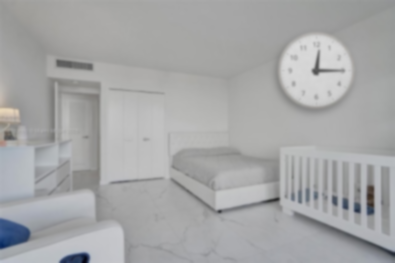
12.15
